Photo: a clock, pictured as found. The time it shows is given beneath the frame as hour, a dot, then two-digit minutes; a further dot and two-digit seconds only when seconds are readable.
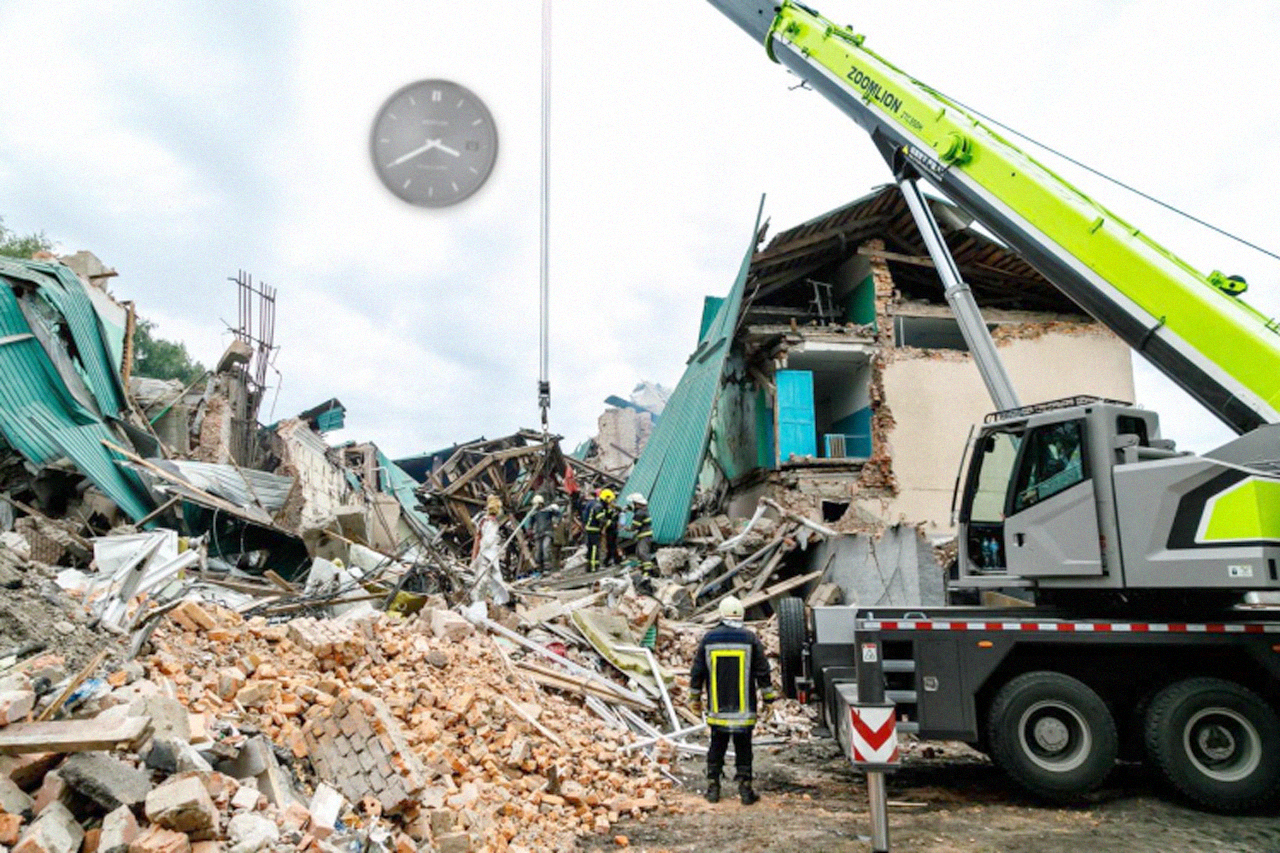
3.40
